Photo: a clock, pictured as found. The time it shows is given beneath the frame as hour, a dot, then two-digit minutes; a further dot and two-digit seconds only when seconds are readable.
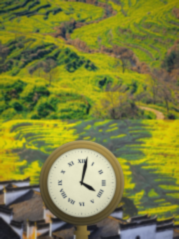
4.02
